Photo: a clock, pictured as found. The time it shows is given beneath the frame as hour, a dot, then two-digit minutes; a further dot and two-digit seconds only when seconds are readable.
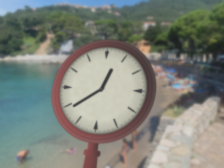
12.39
